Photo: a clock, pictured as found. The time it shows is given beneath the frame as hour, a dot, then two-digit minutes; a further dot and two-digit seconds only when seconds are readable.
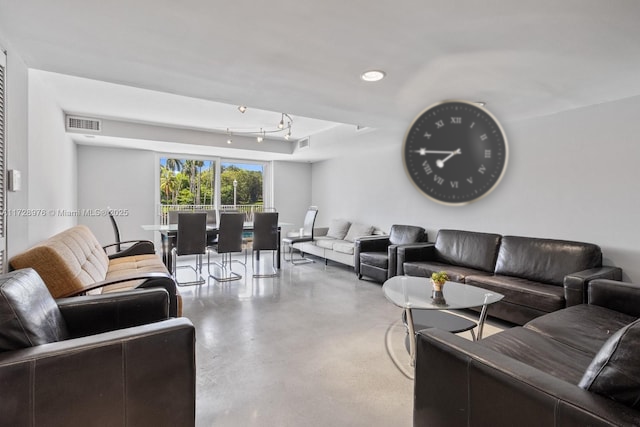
7.45
